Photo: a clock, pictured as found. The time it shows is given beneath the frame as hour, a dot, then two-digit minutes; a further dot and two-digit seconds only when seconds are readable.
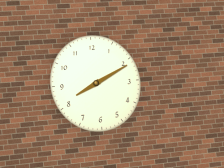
8.11
